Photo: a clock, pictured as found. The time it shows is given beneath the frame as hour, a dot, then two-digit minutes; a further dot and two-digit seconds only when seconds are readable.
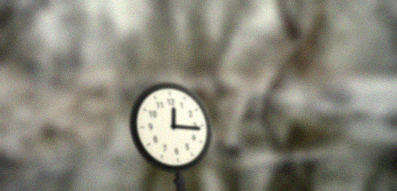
12.16
